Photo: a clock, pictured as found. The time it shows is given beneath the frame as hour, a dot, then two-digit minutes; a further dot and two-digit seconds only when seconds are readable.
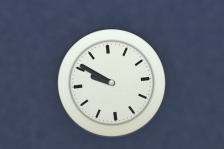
9.51
